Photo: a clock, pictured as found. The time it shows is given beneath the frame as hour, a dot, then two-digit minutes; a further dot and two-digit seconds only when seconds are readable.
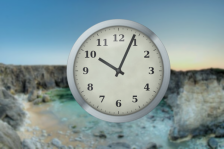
10.04
